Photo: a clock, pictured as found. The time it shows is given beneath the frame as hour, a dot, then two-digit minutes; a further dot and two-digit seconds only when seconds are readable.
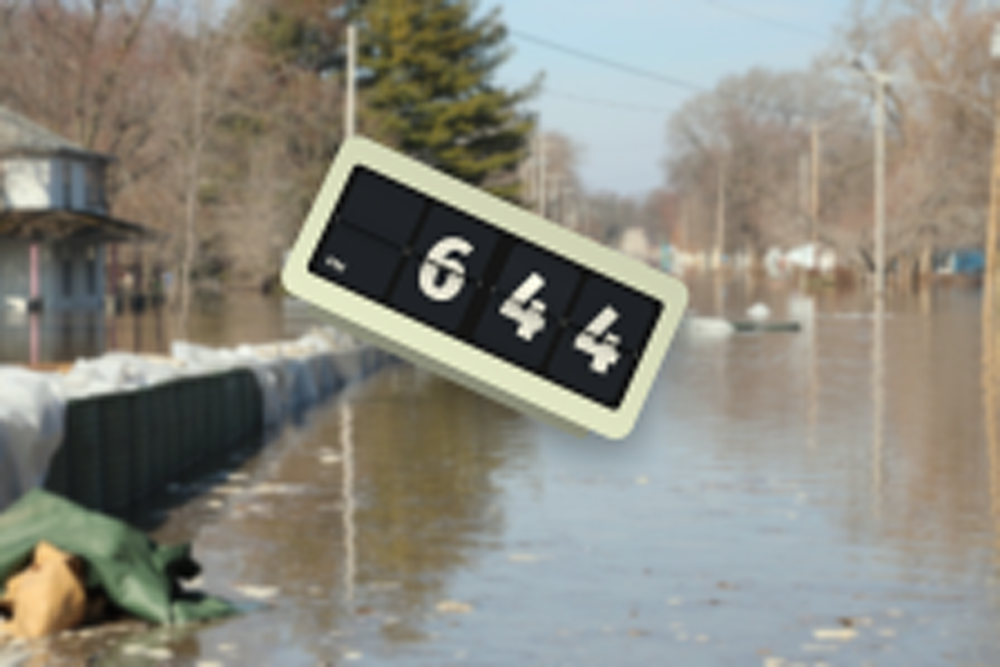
6.44
